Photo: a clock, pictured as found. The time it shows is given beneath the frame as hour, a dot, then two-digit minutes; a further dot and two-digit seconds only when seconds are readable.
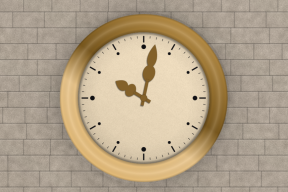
10.02
